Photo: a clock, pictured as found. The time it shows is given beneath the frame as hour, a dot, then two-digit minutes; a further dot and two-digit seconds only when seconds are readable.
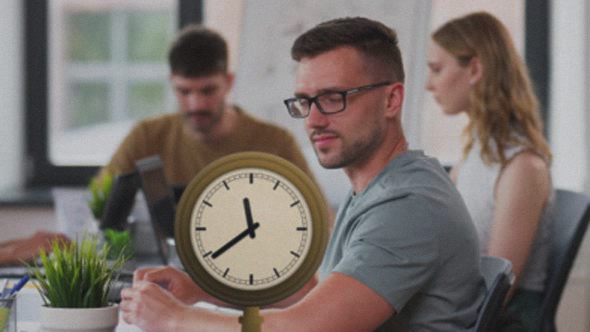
11.39
